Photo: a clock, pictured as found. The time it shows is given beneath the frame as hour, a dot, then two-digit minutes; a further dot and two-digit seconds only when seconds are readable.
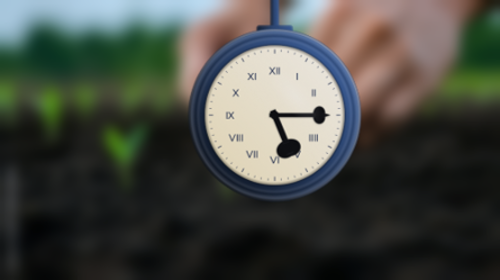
5.15
